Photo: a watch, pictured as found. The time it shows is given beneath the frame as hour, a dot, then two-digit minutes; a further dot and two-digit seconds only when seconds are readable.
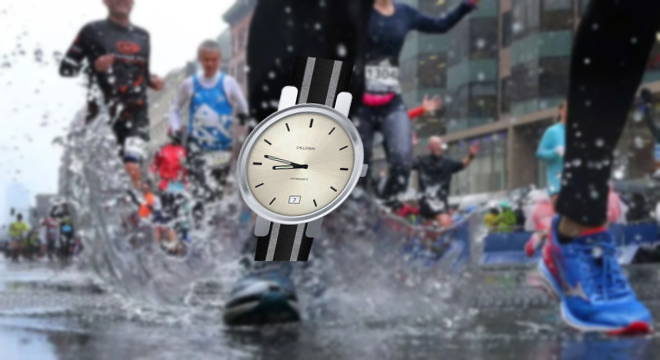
8.47
